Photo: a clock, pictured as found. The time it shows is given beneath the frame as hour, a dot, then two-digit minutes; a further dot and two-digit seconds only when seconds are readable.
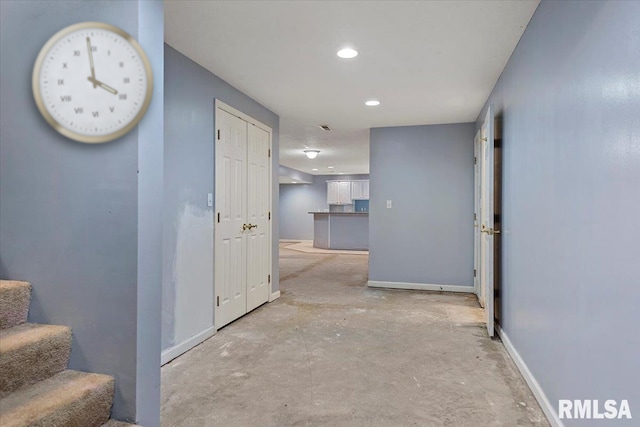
3.59
